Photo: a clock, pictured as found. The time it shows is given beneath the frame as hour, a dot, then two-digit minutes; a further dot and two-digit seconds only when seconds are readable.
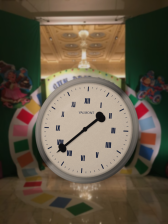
1.38
